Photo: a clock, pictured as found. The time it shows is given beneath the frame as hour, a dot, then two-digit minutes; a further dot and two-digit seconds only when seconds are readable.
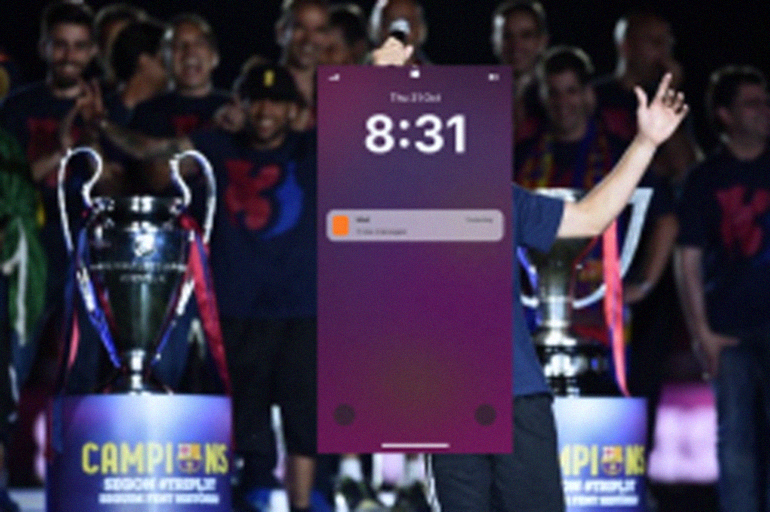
8.31
